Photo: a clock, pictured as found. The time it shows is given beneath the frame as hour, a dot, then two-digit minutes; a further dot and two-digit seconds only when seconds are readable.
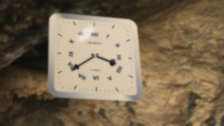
3.39
